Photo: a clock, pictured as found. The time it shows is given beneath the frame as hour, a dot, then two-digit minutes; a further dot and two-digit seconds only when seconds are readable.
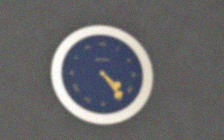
4.24
